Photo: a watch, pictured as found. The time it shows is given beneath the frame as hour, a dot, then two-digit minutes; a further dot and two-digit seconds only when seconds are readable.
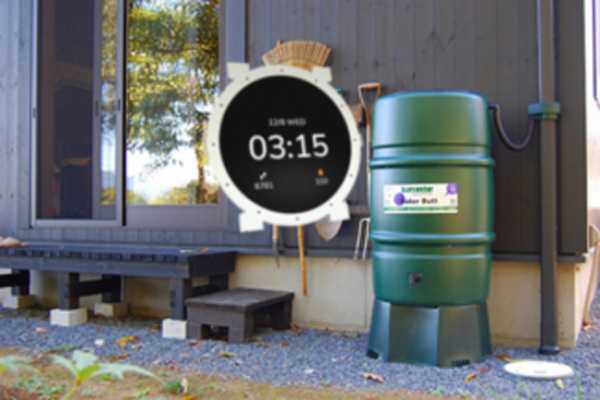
3.15
